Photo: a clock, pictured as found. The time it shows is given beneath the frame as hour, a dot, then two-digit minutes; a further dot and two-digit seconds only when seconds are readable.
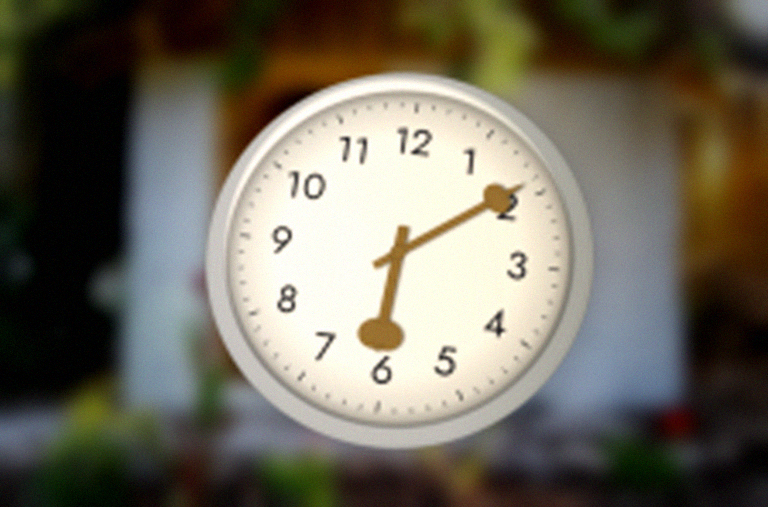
6.09
